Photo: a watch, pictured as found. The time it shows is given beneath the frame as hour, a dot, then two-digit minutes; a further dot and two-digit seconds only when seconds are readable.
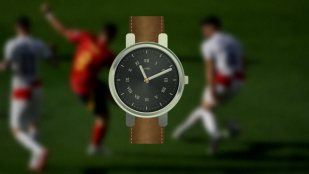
11.11
